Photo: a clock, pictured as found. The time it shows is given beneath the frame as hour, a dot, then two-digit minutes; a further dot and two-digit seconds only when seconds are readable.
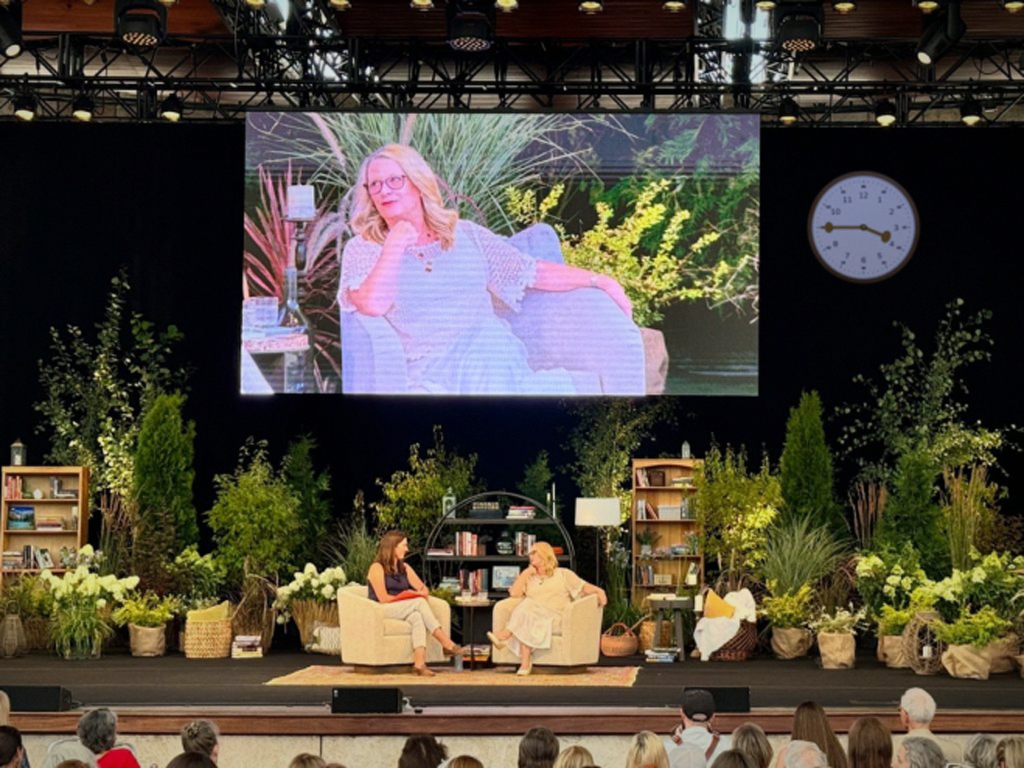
3.45
